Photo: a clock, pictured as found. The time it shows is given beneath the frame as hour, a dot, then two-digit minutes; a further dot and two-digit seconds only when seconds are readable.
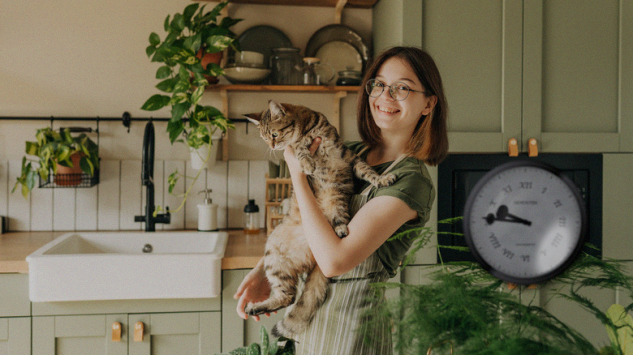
9.46
